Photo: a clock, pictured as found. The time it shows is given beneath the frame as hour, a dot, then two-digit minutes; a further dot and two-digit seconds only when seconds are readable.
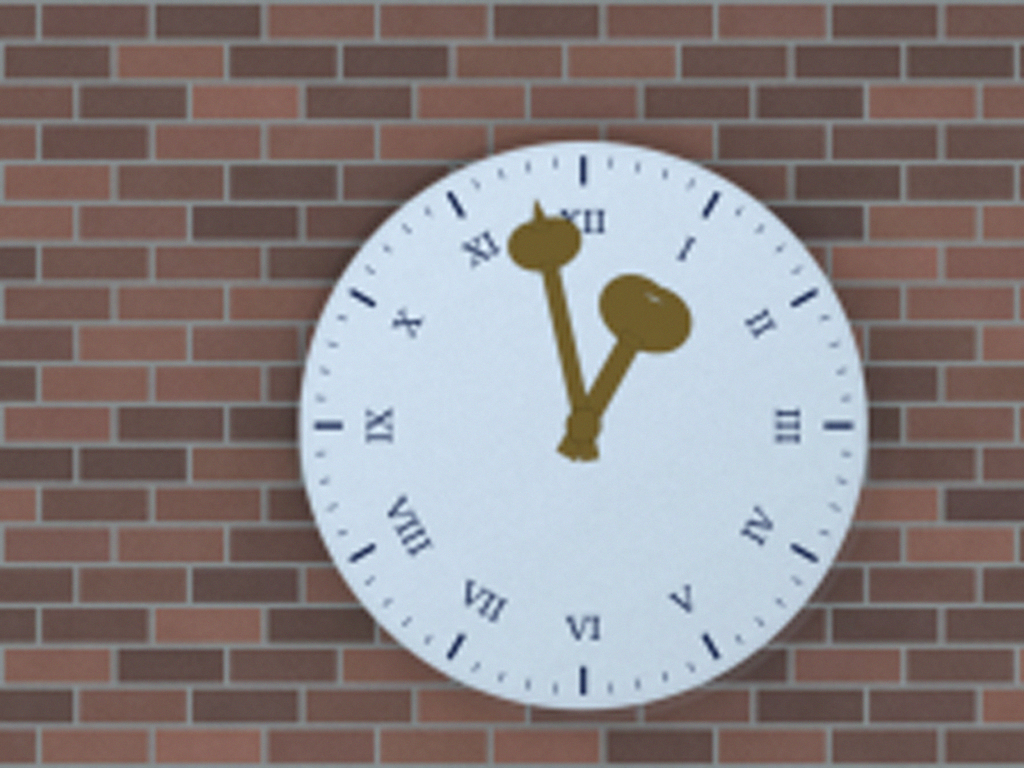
12.58
